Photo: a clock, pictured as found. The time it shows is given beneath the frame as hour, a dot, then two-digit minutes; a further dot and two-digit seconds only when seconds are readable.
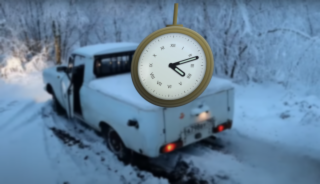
4.12
